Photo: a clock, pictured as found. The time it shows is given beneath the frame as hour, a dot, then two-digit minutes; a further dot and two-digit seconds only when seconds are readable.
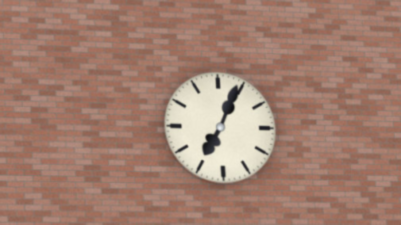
7.04
